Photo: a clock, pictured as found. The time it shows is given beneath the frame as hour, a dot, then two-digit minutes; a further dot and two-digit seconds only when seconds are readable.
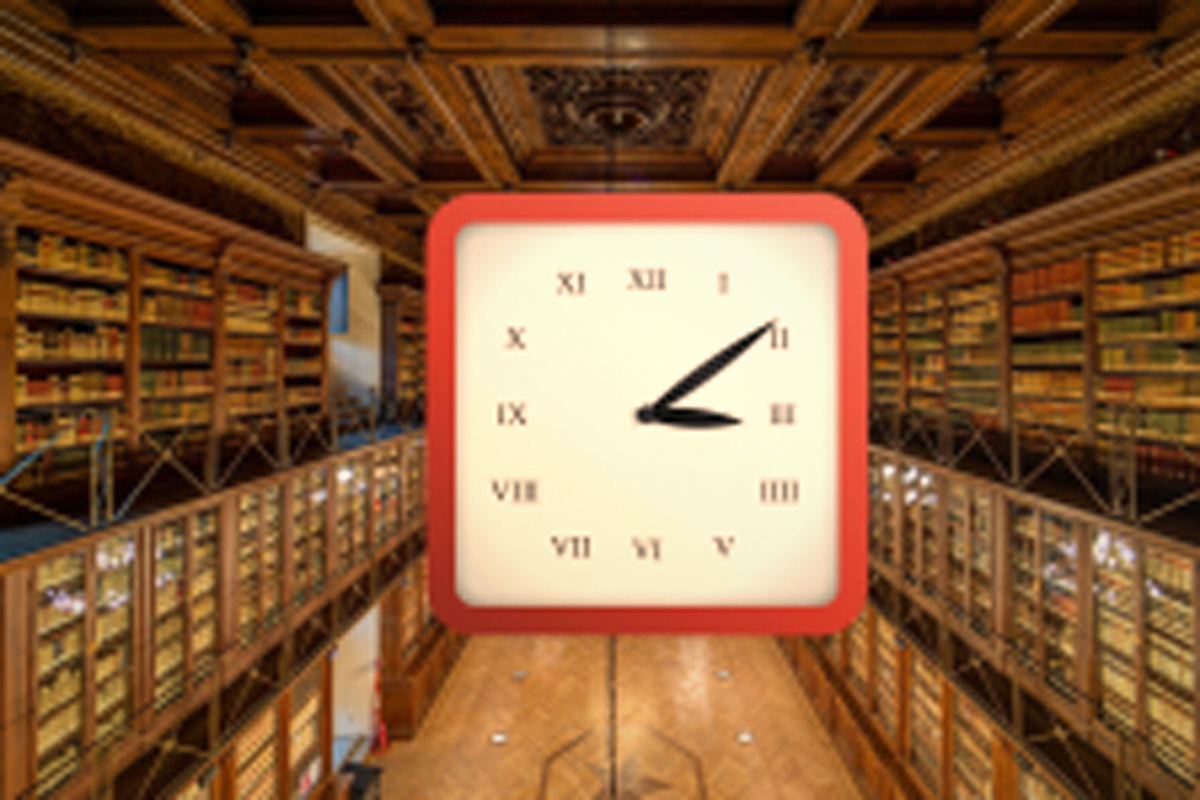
3.09
